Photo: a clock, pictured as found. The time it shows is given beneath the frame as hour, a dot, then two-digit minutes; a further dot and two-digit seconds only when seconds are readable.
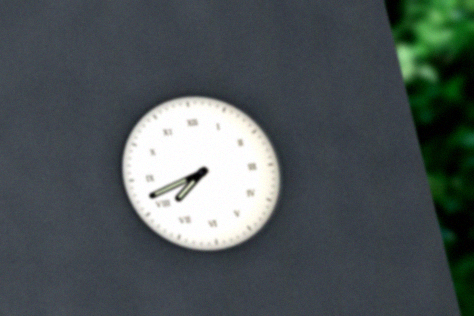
7.42
